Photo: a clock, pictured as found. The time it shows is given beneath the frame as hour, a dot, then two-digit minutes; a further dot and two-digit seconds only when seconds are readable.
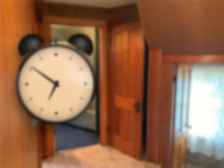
6.51
